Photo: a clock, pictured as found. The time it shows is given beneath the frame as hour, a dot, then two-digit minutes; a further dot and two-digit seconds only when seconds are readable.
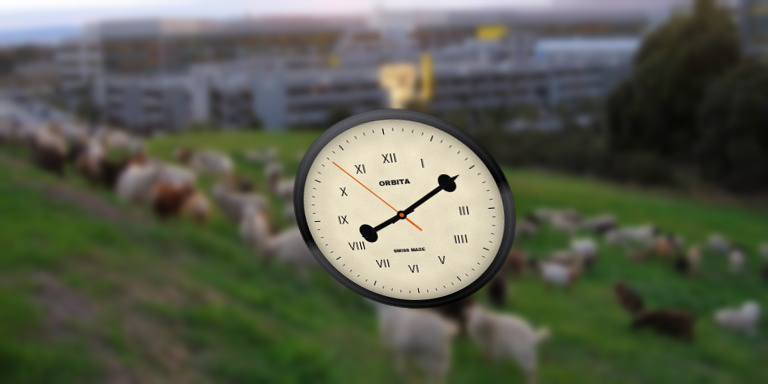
8.09.53
